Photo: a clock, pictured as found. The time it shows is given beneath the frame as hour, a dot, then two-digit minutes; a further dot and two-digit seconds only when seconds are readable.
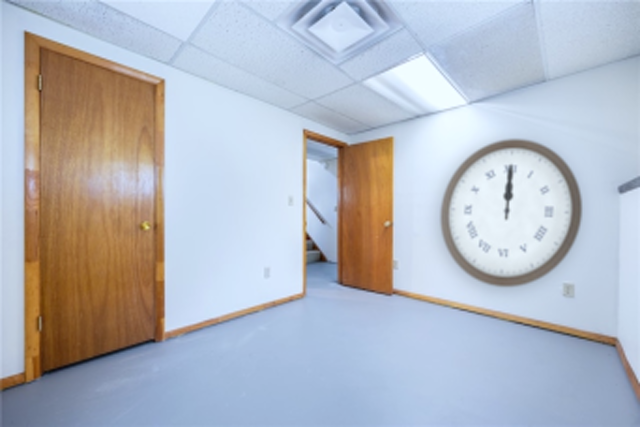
12.00
